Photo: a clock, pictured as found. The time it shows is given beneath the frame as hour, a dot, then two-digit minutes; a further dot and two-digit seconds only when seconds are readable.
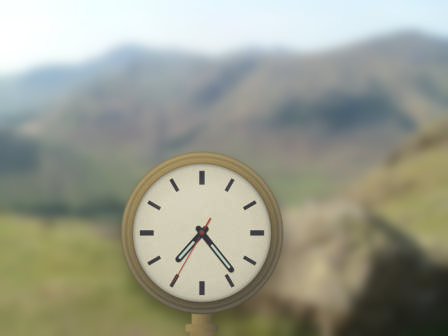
7.23.35
